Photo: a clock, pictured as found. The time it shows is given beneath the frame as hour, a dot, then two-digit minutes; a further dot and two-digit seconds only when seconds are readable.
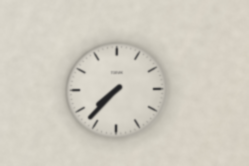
7.37
